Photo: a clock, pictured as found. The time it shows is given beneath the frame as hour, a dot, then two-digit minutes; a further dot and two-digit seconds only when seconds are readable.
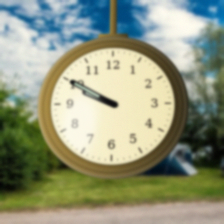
9.50
